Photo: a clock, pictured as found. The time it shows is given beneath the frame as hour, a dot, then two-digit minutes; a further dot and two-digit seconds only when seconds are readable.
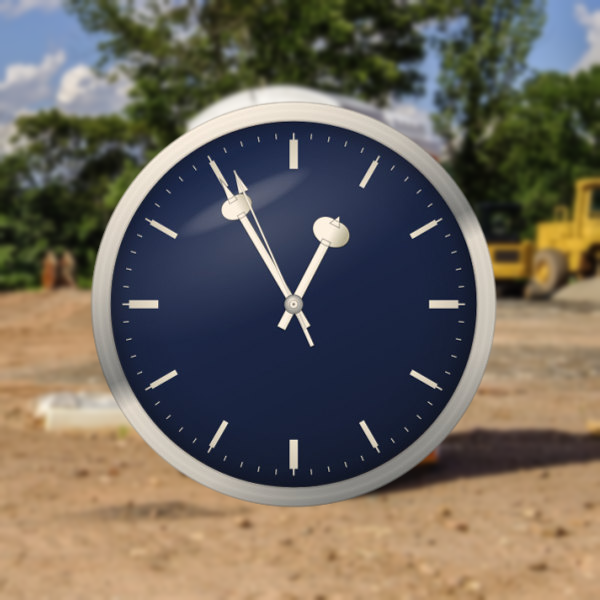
12.54.56
